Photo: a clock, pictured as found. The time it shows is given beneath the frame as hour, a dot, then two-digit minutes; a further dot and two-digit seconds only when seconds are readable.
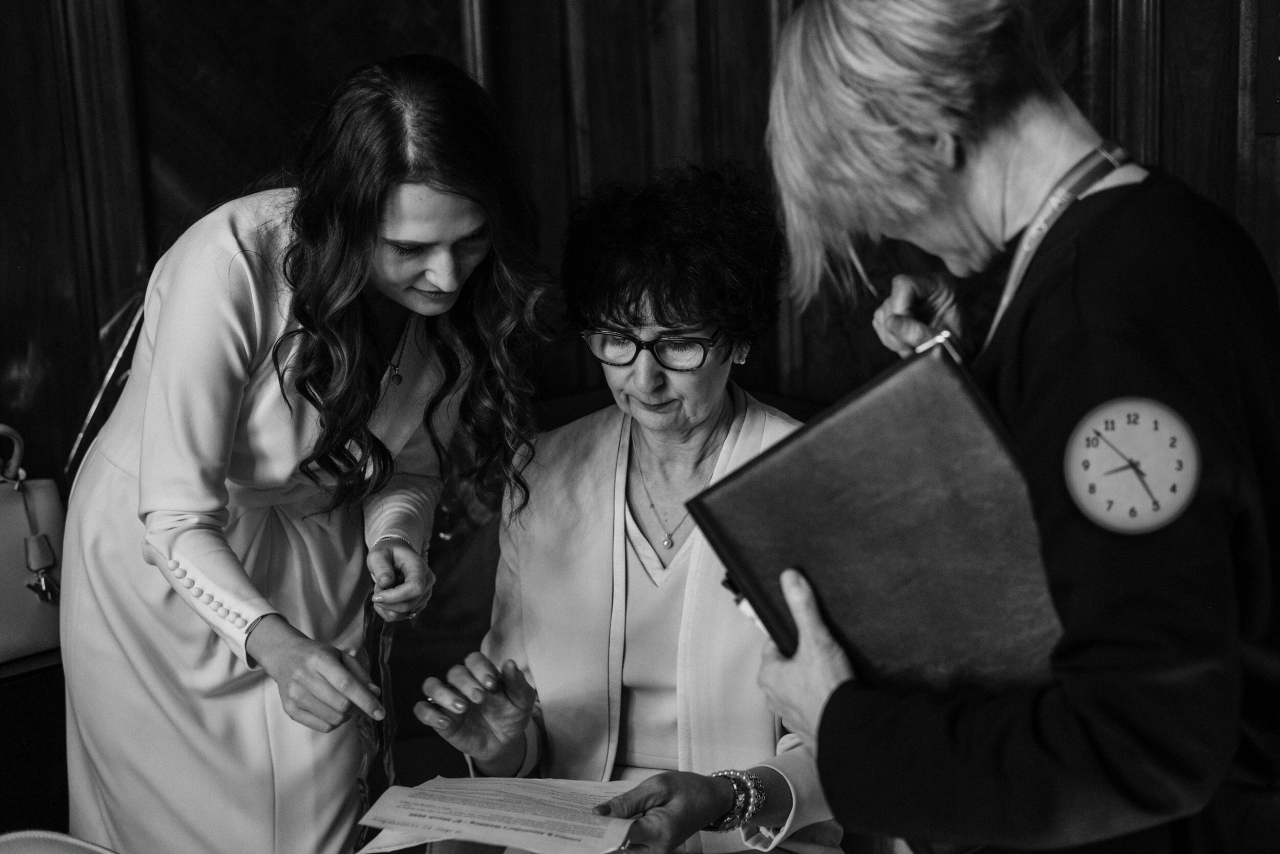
8.24.52
